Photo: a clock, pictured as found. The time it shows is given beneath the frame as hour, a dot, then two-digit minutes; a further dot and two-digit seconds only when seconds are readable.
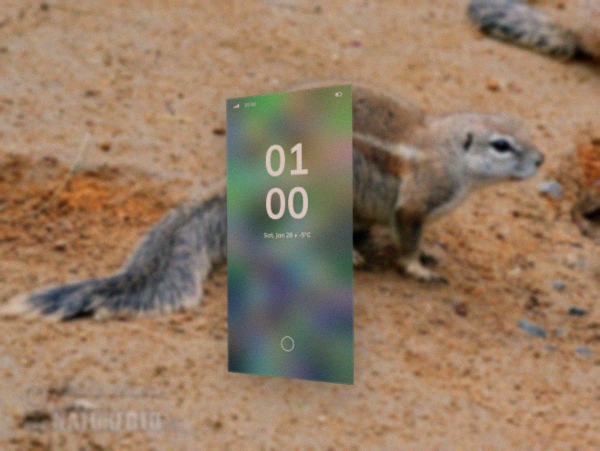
1.00
